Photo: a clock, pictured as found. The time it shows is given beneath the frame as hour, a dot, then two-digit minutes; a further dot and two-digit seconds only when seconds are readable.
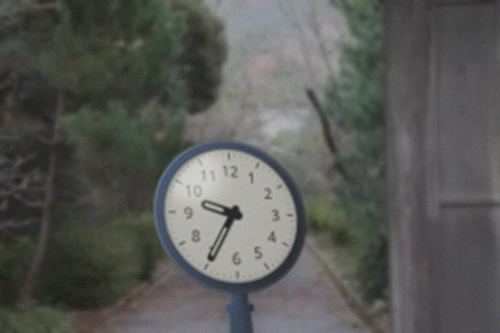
9.35
